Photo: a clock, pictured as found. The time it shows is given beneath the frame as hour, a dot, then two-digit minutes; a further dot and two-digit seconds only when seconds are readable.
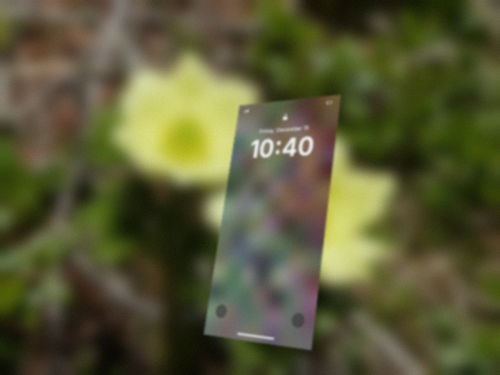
10.40
